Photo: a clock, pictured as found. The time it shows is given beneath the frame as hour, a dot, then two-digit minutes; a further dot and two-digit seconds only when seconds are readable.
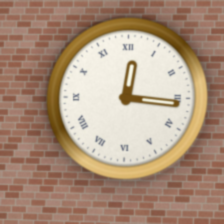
12.16
